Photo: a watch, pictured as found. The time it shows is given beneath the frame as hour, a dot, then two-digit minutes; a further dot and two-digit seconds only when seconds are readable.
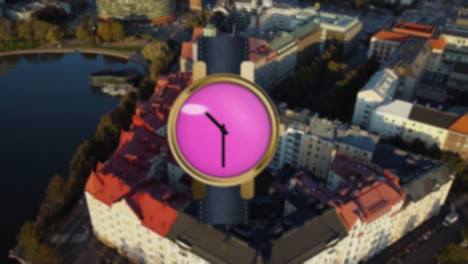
10.30
